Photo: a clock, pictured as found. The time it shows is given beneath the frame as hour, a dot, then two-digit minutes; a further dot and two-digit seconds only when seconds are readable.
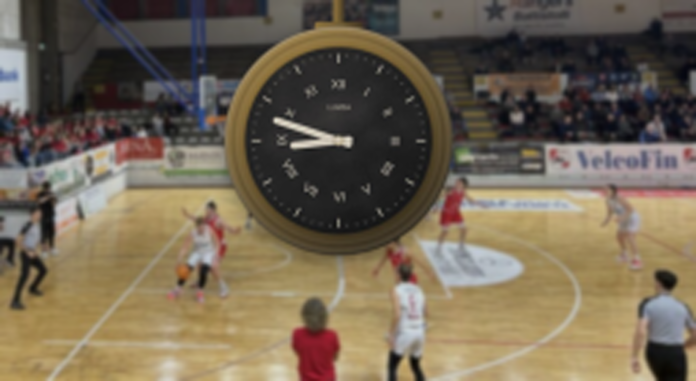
8.48
